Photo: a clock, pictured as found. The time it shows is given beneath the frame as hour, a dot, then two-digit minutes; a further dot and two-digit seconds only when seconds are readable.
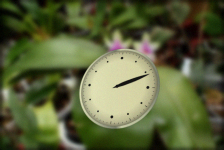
2.11
